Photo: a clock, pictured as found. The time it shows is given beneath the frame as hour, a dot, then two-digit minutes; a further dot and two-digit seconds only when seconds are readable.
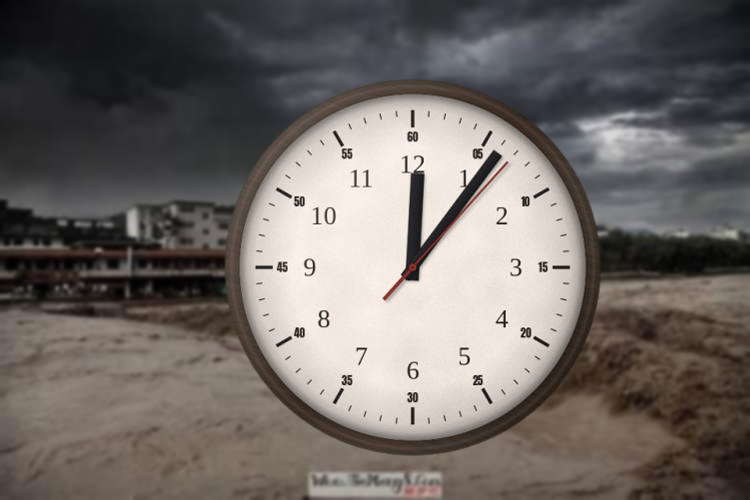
12.06.07
